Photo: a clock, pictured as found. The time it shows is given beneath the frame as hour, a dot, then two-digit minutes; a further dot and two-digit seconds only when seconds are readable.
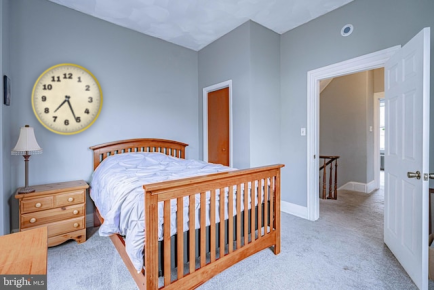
7.26
